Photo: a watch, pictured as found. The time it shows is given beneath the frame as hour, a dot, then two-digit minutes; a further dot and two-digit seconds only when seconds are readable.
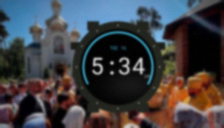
5.34
